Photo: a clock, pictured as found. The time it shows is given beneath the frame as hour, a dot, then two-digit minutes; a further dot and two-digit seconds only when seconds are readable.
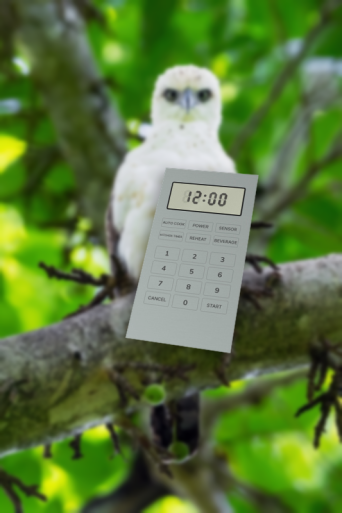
12.00
